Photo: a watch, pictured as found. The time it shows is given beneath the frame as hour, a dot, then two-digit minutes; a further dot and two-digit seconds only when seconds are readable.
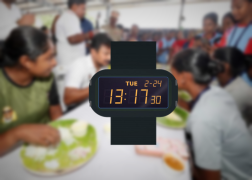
13.17.30
